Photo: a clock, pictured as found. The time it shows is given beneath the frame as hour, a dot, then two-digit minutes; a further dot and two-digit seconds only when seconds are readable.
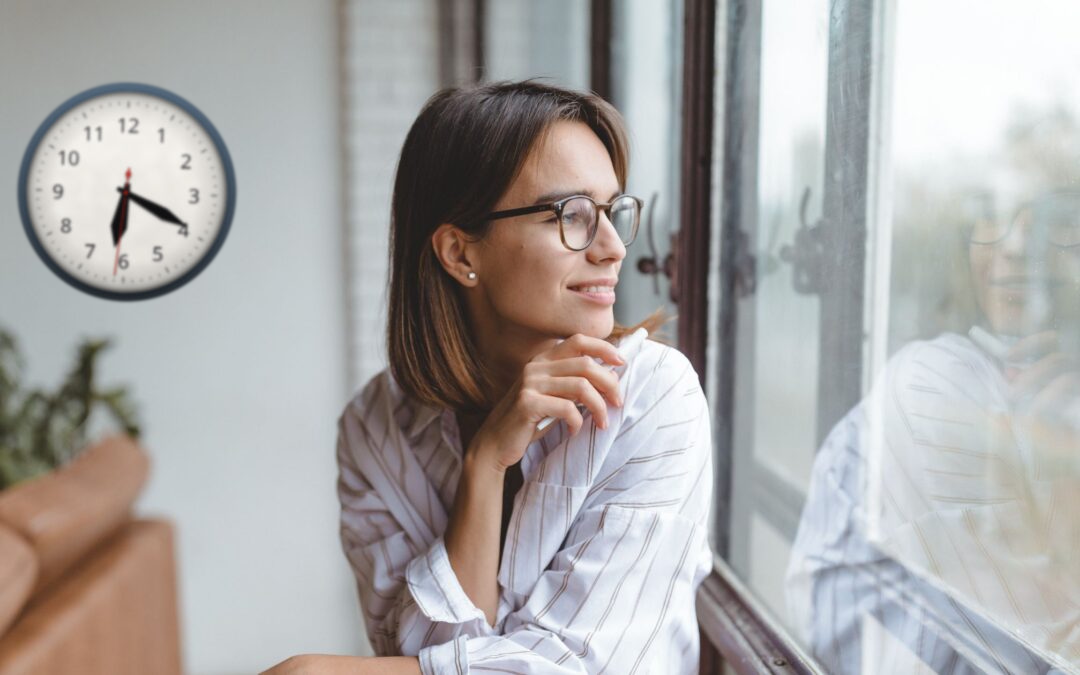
6.19.31
